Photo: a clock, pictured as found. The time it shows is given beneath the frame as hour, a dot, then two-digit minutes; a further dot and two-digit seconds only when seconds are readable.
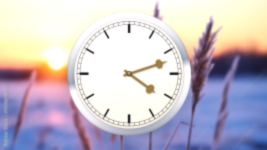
4.12
